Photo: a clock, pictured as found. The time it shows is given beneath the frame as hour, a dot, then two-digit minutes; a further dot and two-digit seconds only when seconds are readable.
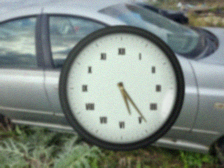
5.24
